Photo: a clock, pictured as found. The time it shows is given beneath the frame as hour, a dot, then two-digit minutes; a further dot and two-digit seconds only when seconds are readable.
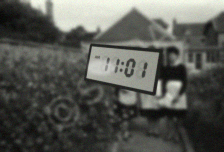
11.01
